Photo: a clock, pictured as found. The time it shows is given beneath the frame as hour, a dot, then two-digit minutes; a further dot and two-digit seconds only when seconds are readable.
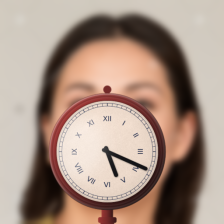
5.19
